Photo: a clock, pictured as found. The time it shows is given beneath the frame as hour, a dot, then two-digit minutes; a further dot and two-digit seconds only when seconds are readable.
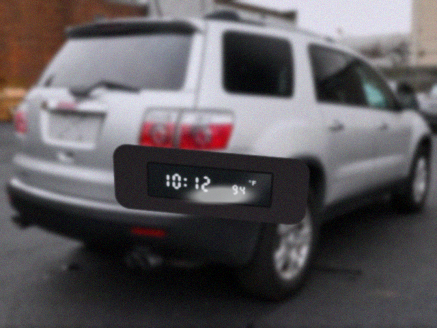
10.12
